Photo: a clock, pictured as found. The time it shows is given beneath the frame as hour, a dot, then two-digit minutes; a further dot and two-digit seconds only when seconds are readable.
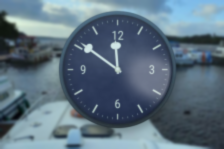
11.51
